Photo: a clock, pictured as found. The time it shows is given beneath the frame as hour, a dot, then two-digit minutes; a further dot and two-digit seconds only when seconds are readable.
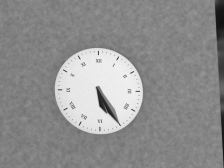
5.25
